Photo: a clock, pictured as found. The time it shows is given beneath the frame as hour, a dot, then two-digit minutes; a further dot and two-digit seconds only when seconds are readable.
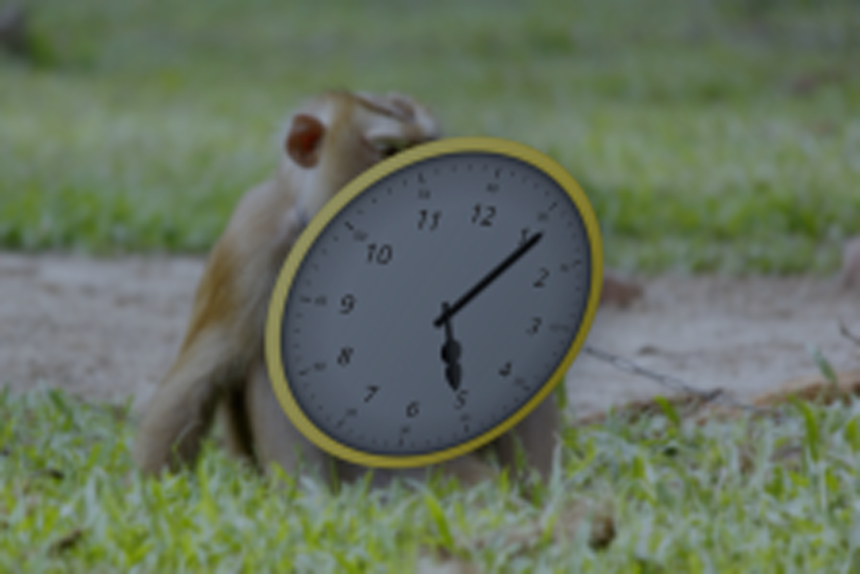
5.06
